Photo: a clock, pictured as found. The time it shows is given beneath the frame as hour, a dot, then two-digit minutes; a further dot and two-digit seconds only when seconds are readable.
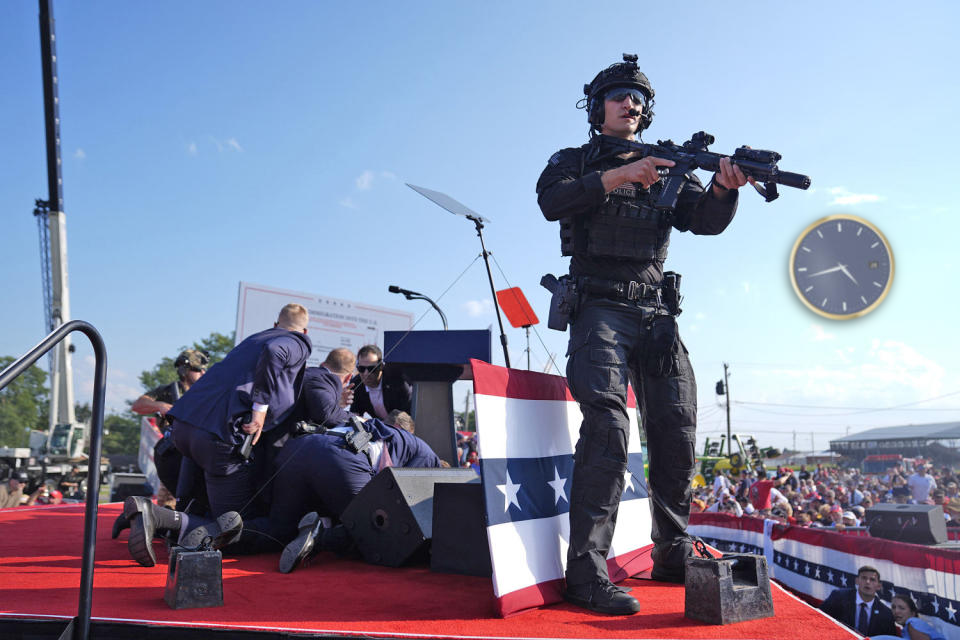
4.43
